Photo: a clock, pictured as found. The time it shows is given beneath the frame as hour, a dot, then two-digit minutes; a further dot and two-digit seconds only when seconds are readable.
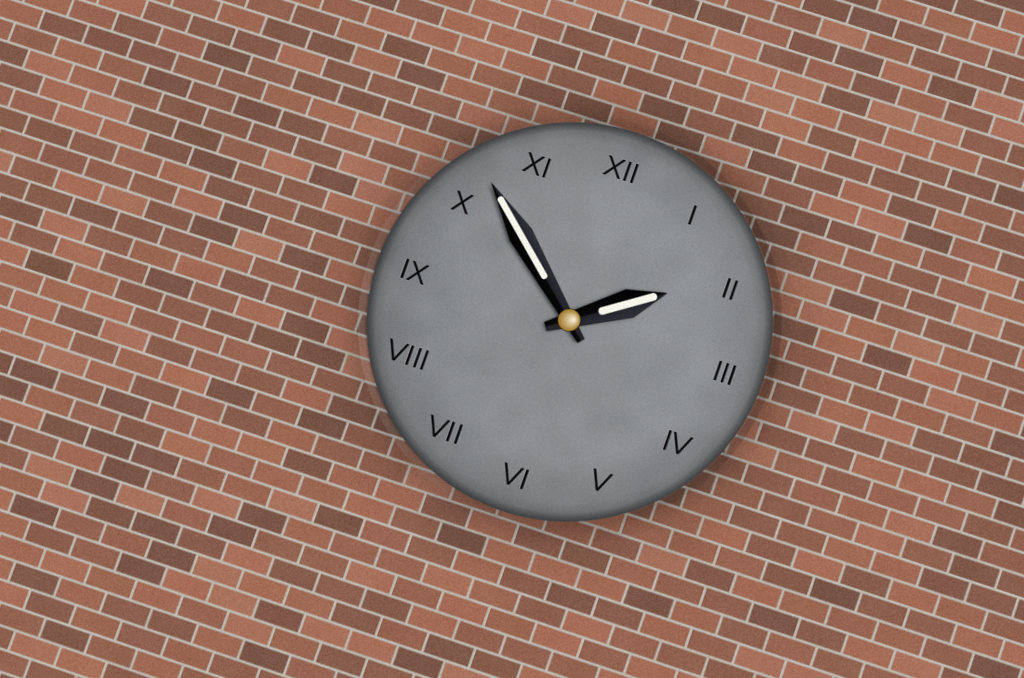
1.52
